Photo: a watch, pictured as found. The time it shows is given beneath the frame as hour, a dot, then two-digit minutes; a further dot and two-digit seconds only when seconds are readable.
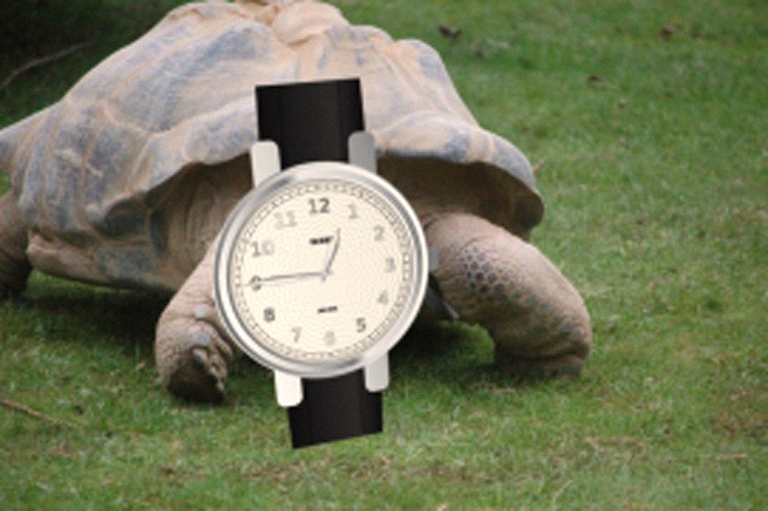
12.45
